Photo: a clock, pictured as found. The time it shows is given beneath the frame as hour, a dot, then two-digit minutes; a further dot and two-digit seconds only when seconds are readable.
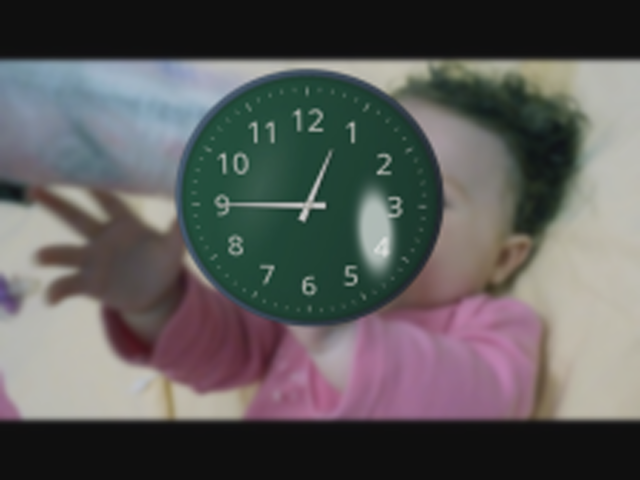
12.45
